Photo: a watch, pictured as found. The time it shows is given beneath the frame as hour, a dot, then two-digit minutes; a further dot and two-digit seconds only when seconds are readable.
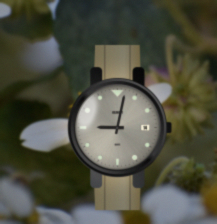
9.02
